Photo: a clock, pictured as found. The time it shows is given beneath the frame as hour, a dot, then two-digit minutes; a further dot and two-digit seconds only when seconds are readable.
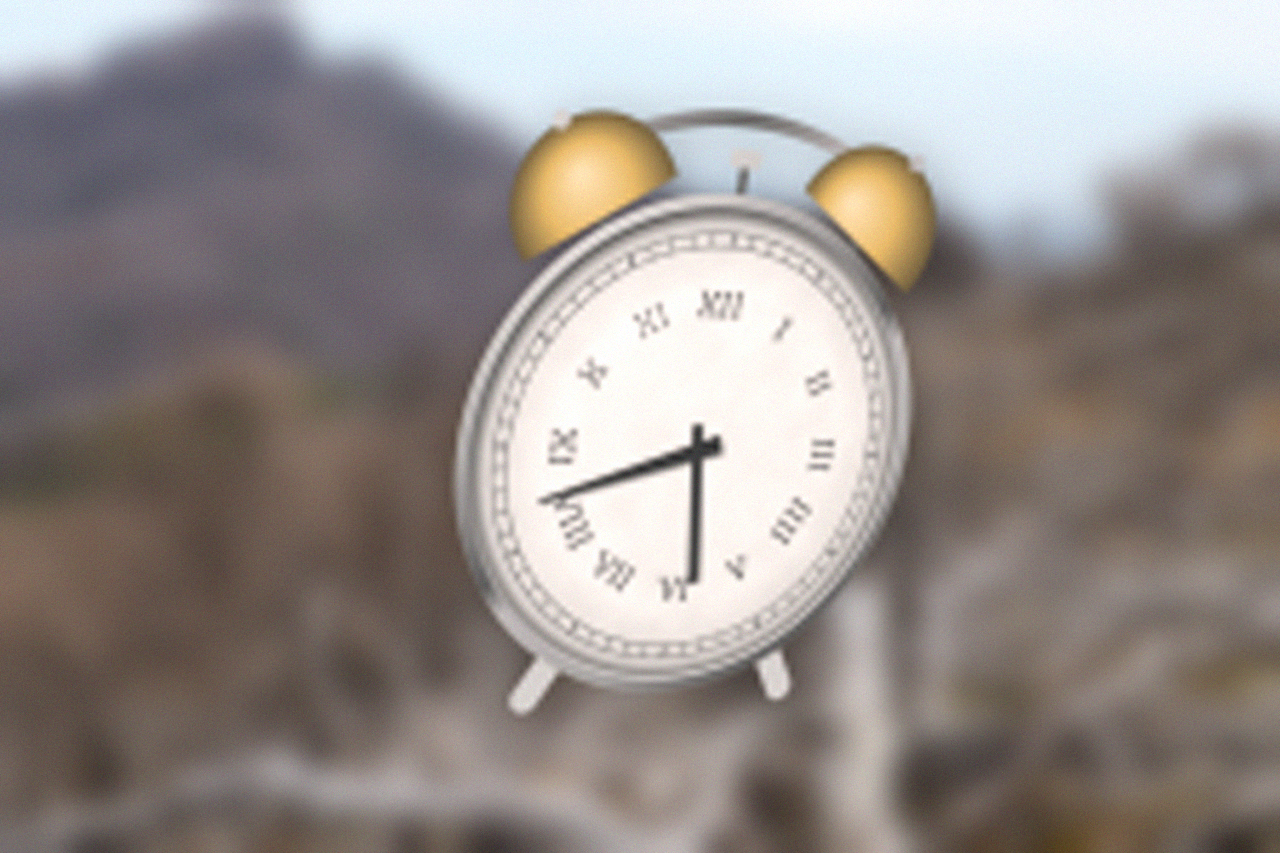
5.42
